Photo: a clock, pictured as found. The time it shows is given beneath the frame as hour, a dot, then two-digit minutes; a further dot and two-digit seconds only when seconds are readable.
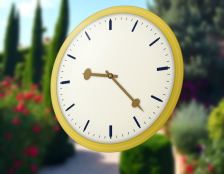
9.23
